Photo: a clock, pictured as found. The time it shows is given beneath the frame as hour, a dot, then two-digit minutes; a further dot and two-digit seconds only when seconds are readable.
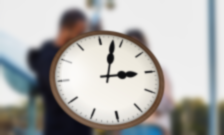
3.03
